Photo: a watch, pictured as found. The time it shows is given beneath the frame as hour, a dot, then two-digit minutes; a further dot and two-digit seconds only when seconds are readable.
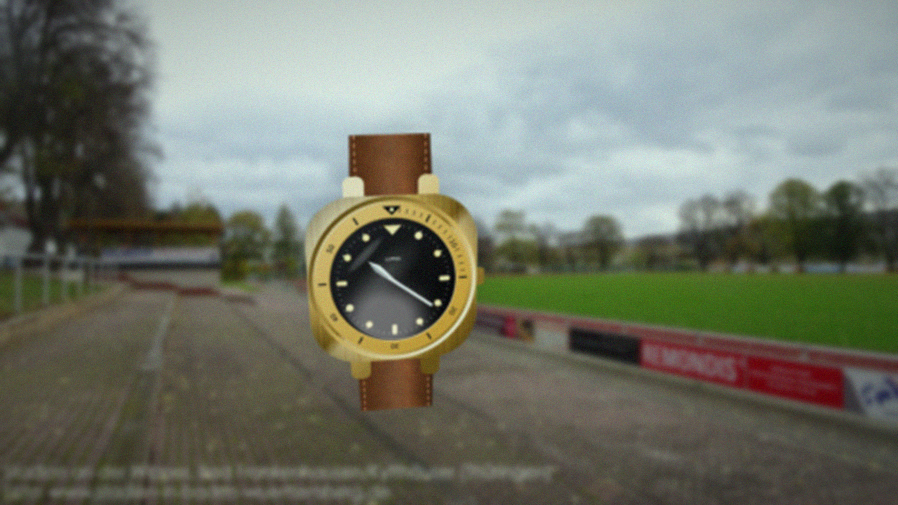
10.21
